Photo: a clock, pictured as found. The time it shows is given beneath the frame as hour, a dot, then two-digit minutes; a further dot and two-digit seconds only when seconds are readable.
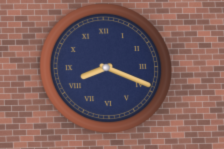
8.19
